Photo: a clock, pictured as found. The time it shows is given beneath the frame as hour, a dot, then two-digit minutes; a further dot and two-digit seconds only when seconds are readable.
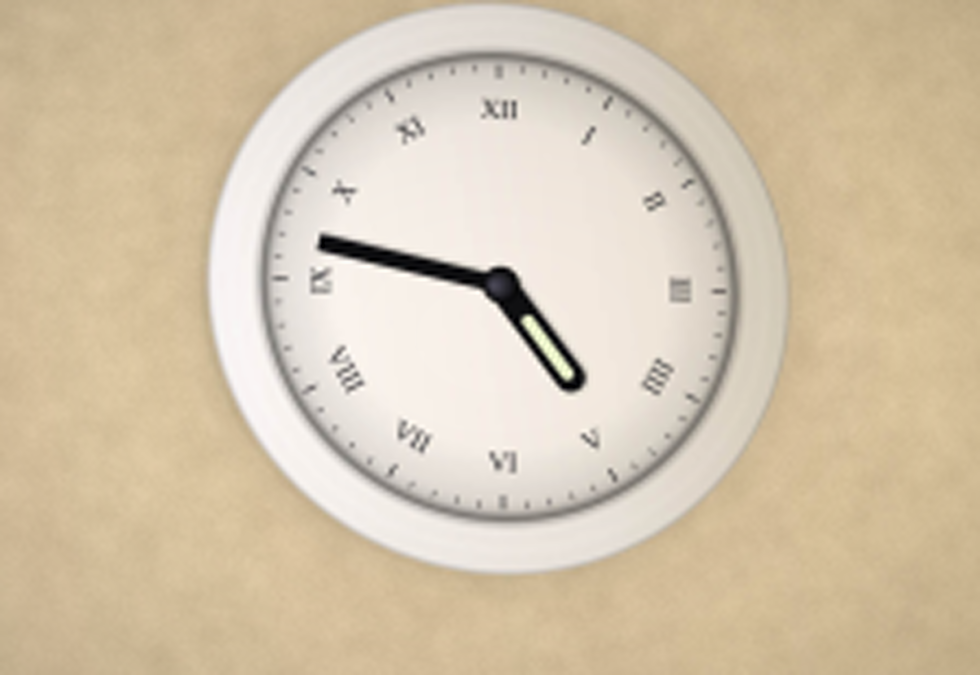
4.47
